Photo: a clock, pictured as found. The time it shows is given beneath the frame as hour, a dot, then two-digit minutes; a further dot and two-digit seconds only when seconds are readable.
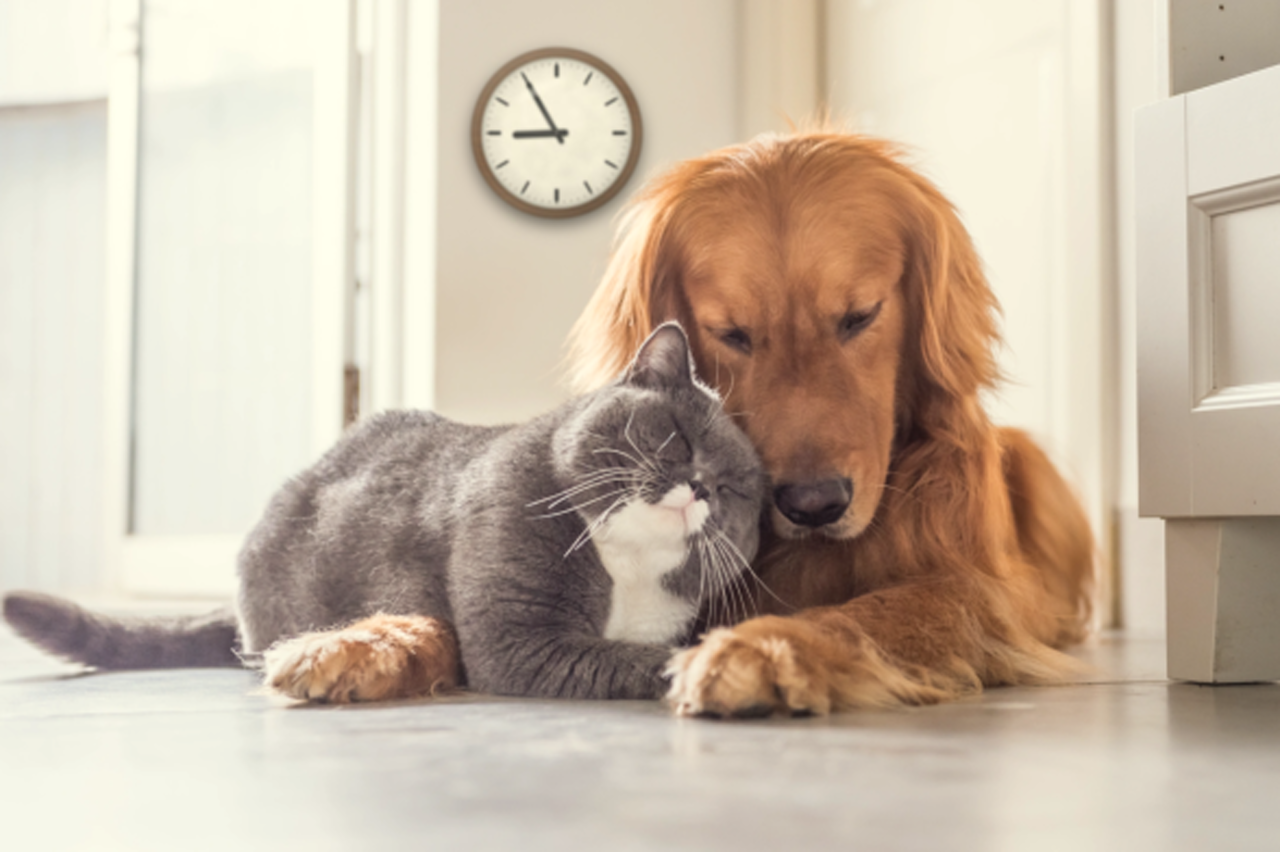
8.55
